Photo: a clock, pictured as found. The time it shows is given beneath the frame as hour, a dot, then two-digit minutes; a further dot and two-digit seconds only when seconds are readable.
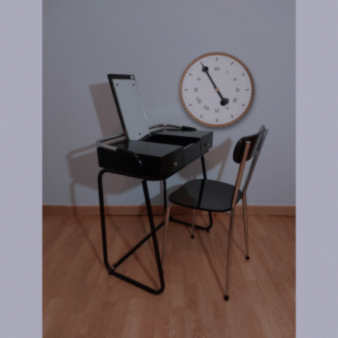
4.55
